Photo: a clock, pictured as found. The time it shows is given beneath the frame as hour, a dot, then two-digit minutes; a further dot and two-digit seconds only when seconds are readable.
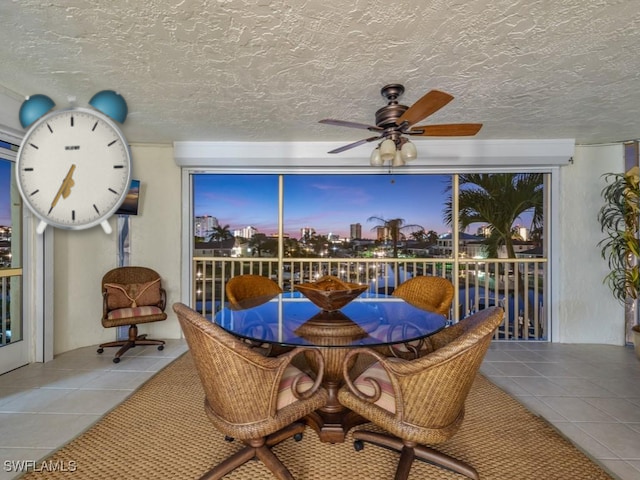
6.35
